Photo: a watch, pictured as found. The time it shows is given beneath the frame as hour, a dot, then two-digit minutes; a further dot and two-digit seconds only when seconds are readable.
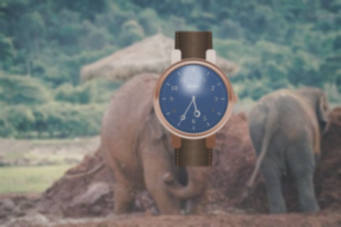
5.35
